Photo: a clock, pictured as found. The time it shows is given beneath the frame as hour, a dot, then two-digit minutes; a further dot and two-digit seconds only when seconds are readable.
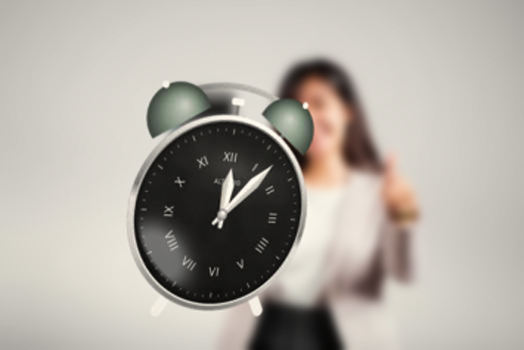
12.07
